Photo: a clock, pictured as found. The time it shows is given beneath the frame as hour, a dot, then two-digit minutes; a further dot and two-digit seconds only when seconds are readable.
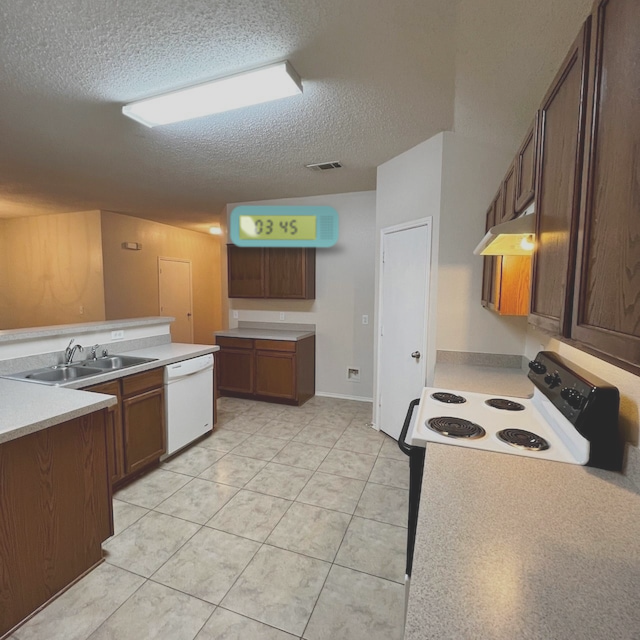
3.45
